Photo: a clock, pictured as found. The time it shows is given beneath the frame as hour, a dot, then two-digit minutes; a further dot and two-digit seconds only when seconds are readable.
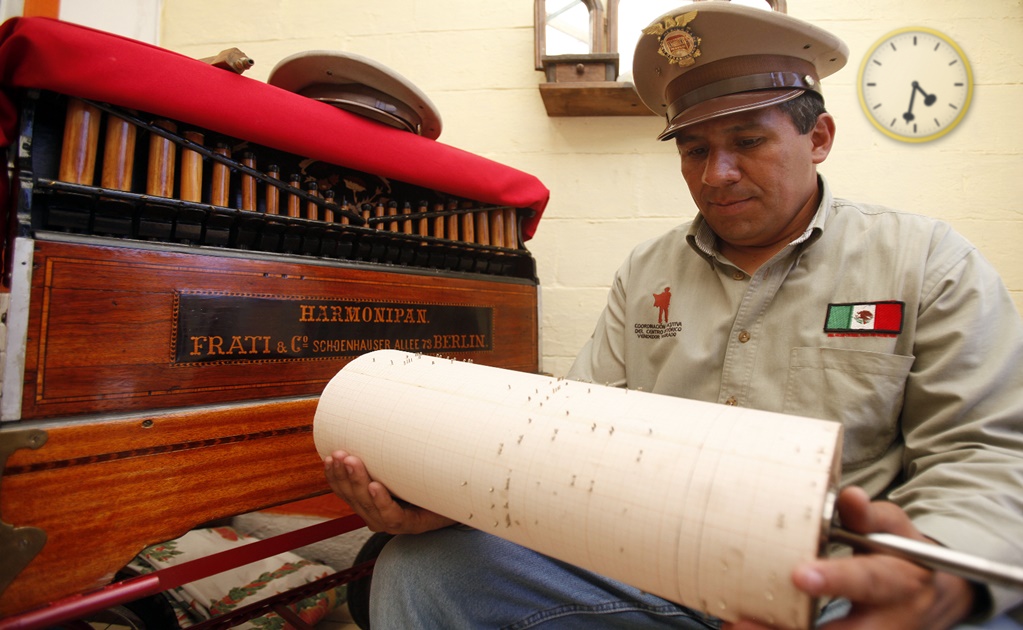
4.32
